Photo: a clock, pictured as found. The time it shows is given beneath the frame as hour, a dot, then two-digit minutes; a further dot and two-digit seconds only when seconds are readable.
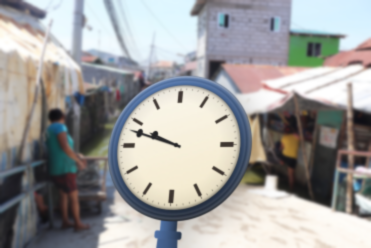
9.48
